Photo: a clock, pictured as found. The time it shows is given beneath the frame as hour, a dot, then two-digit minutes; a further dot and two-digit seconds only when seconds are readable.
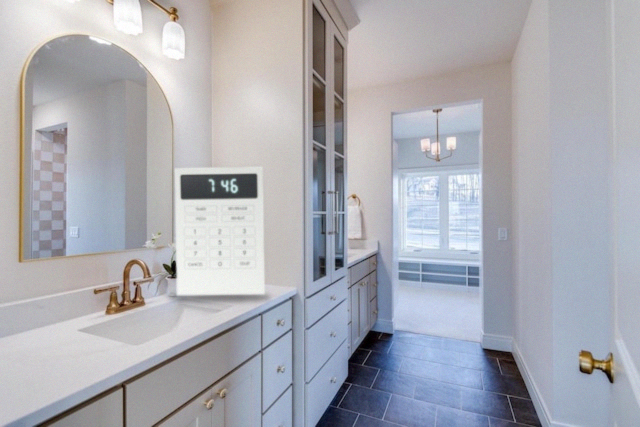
7.46
